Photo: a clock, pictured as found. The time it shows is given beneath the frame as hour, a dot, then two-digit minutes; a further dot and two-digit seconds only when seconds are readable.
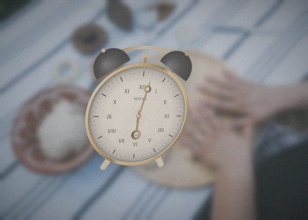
6.02
